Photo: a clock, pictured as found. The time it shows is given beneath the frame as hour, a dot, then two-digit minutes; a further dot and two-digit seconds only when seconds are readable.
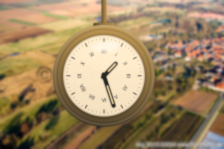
1.27
